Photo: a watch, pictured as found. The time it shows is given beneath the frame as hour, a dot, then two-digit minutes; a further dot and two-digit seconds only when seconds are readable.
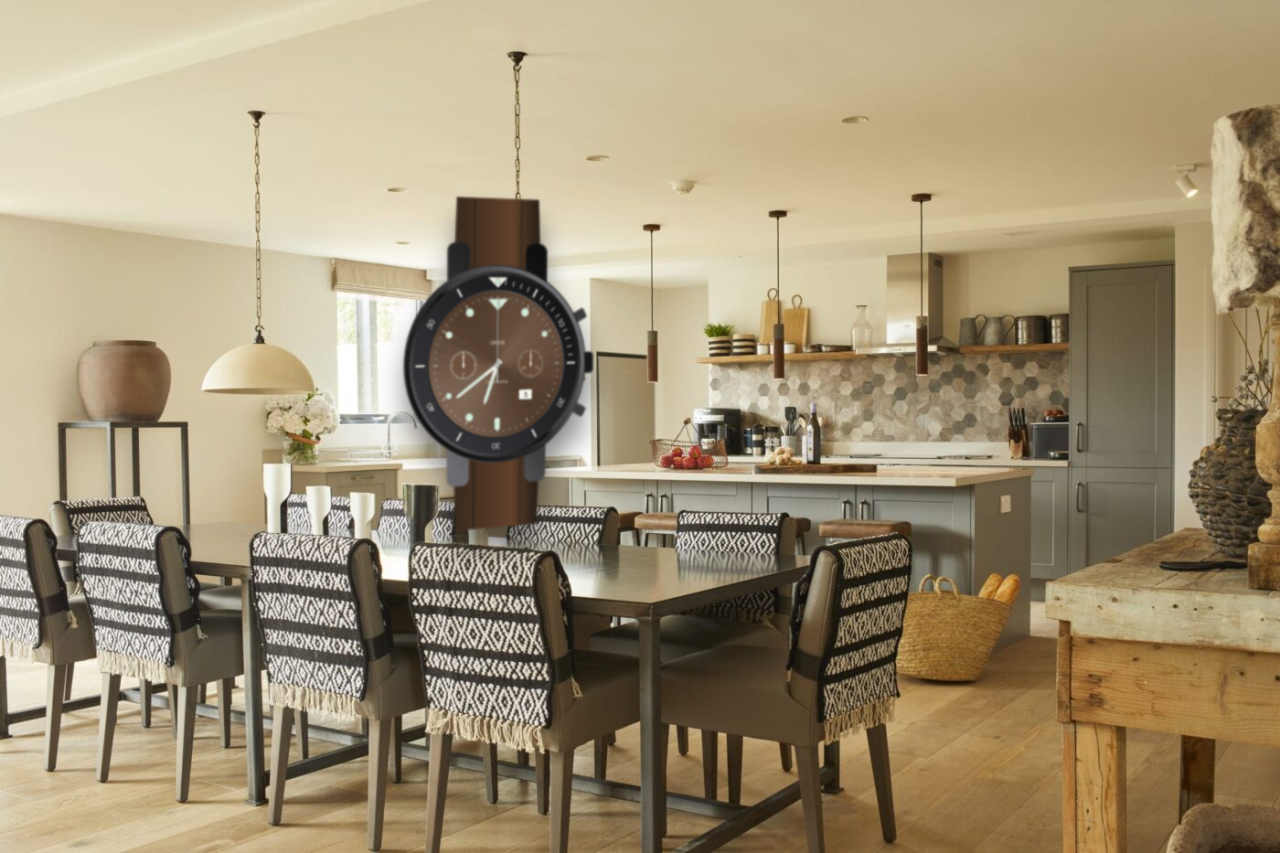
6.39
